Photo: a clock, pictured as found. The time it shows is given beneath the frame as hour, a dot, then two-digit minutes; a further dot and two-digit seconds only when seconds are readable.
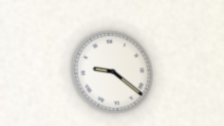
9.22
